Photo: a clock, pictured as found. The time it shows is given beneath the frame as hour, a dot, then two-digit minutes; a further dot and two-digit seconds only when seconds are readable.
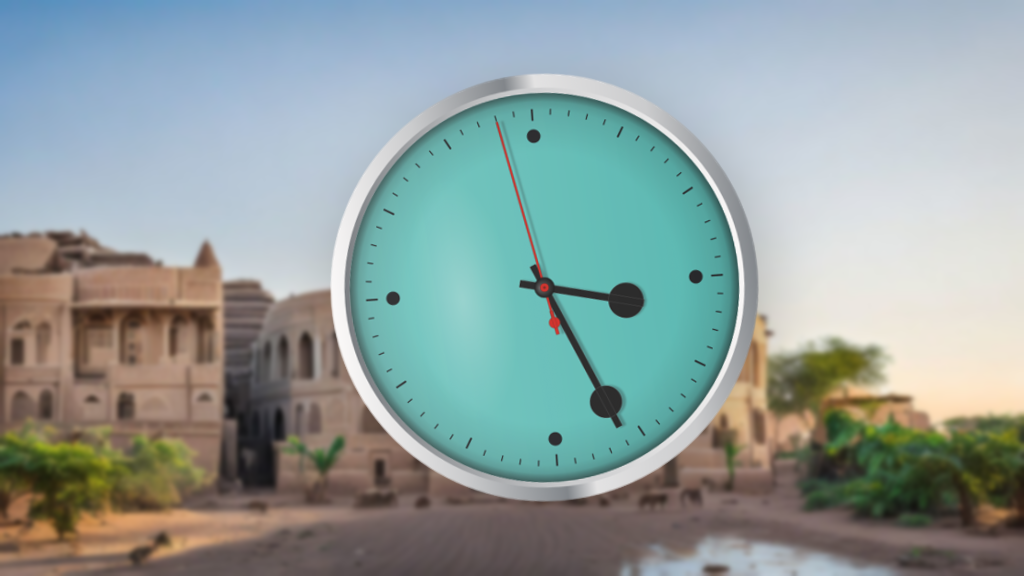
3.25.58
